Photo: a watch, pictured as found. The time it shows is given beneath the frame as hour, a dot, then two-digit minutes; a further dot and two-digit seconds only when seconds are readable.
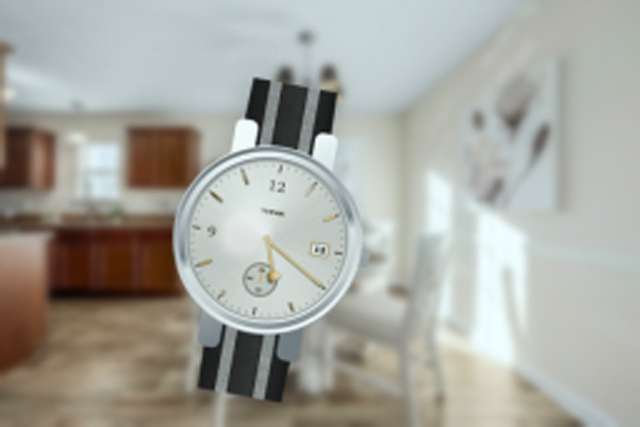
5.20
